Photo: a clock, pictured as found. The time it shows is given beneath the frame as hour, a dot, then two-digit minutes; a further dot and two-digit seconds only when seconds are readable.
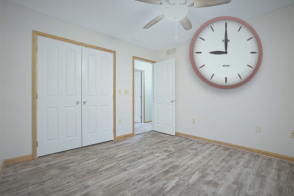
9.00
